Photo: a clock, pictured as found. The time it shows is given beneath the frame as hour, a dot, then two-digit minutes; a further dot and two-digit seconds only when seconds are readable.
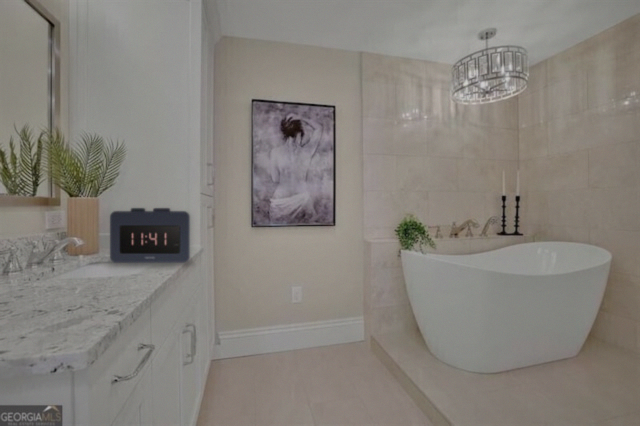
11.41
